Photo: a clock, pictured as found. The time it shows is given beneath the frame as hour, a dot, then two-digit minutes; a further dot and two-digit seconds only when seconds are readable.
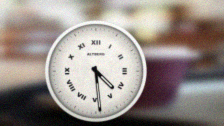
4.29
